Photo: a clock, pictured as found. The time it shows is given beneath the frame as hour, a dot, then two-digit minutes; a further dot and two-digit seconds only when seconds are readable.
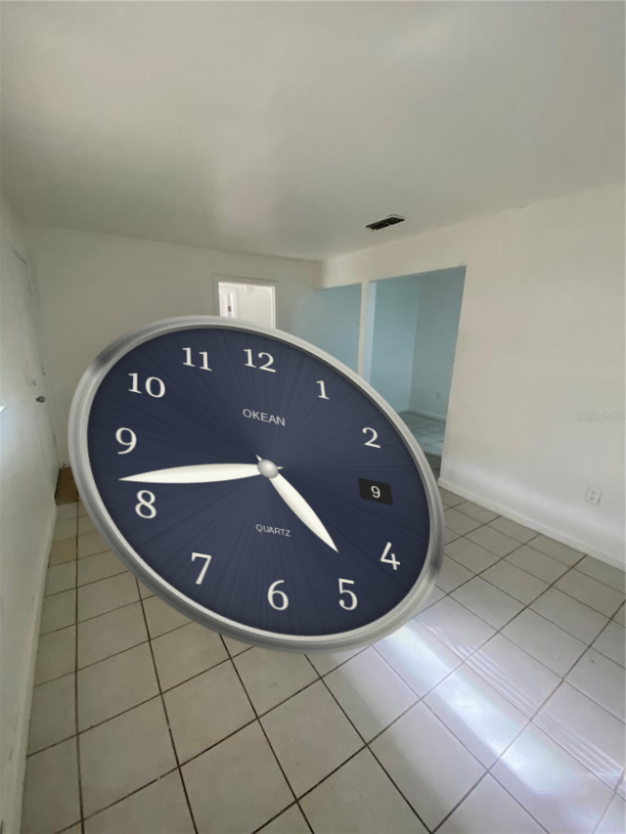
4.42
